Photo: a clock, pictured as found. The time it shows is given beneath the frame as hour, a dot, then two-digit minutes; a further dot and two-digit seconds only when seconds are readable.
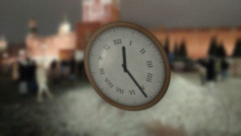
12.26
